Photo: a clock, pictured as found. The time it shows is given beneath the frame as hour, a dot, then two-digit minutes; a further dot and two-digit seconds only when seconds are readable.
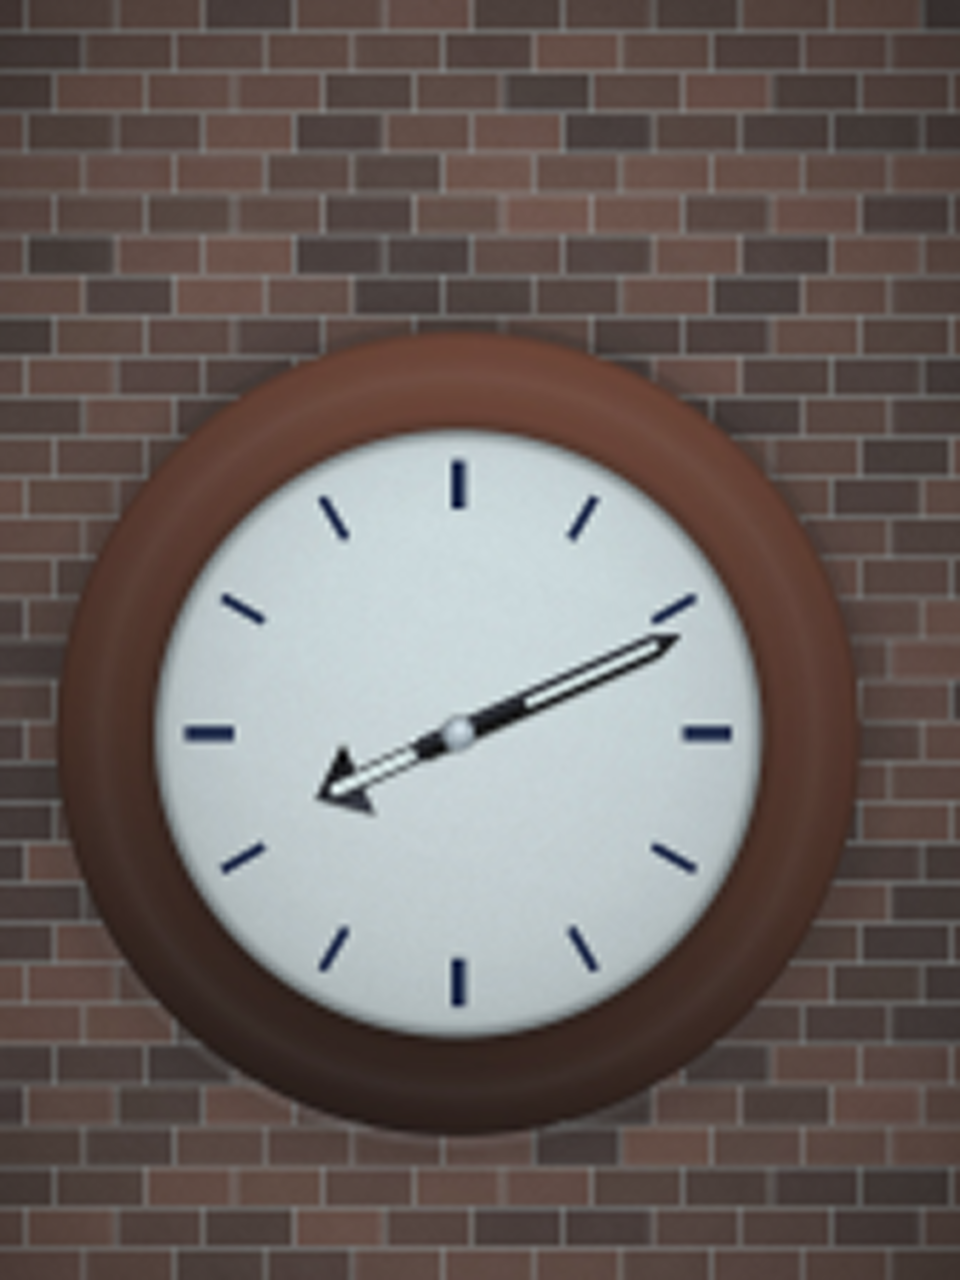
8.11
